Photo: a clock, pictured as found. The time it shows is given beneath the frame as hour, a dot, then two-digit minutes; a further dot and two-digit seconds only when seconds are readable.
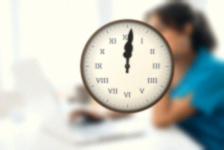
12.01
